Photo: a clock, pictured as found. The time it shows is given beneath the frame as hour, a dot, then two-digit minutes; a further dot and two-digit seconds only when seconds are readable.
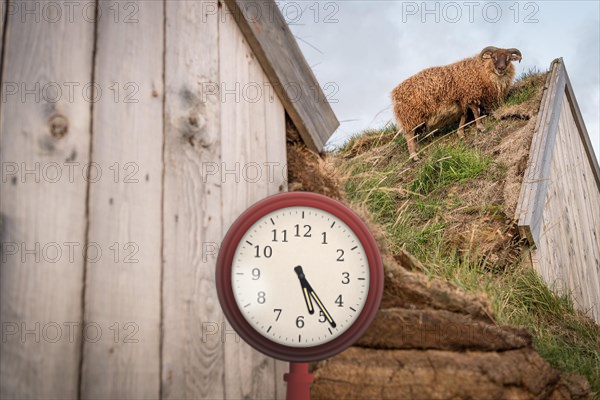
5.24
